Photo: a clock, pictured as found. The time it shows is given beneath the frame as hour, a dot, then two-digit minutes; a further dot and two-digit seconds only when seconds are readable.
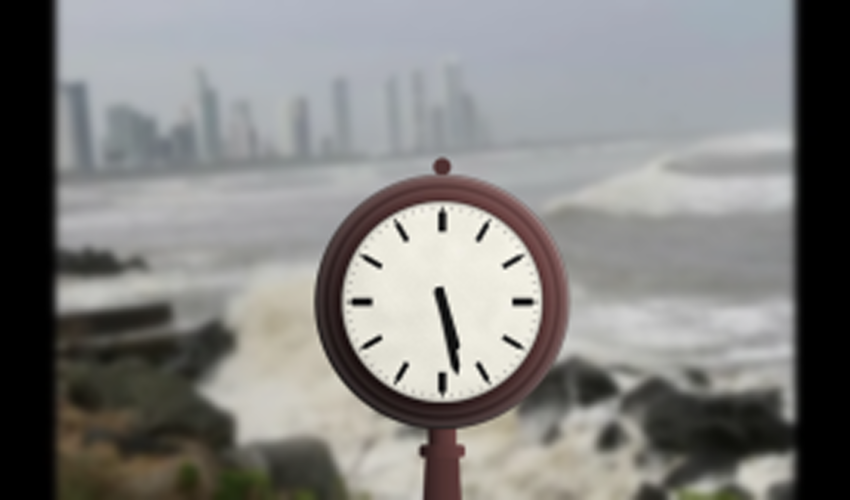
5.28
